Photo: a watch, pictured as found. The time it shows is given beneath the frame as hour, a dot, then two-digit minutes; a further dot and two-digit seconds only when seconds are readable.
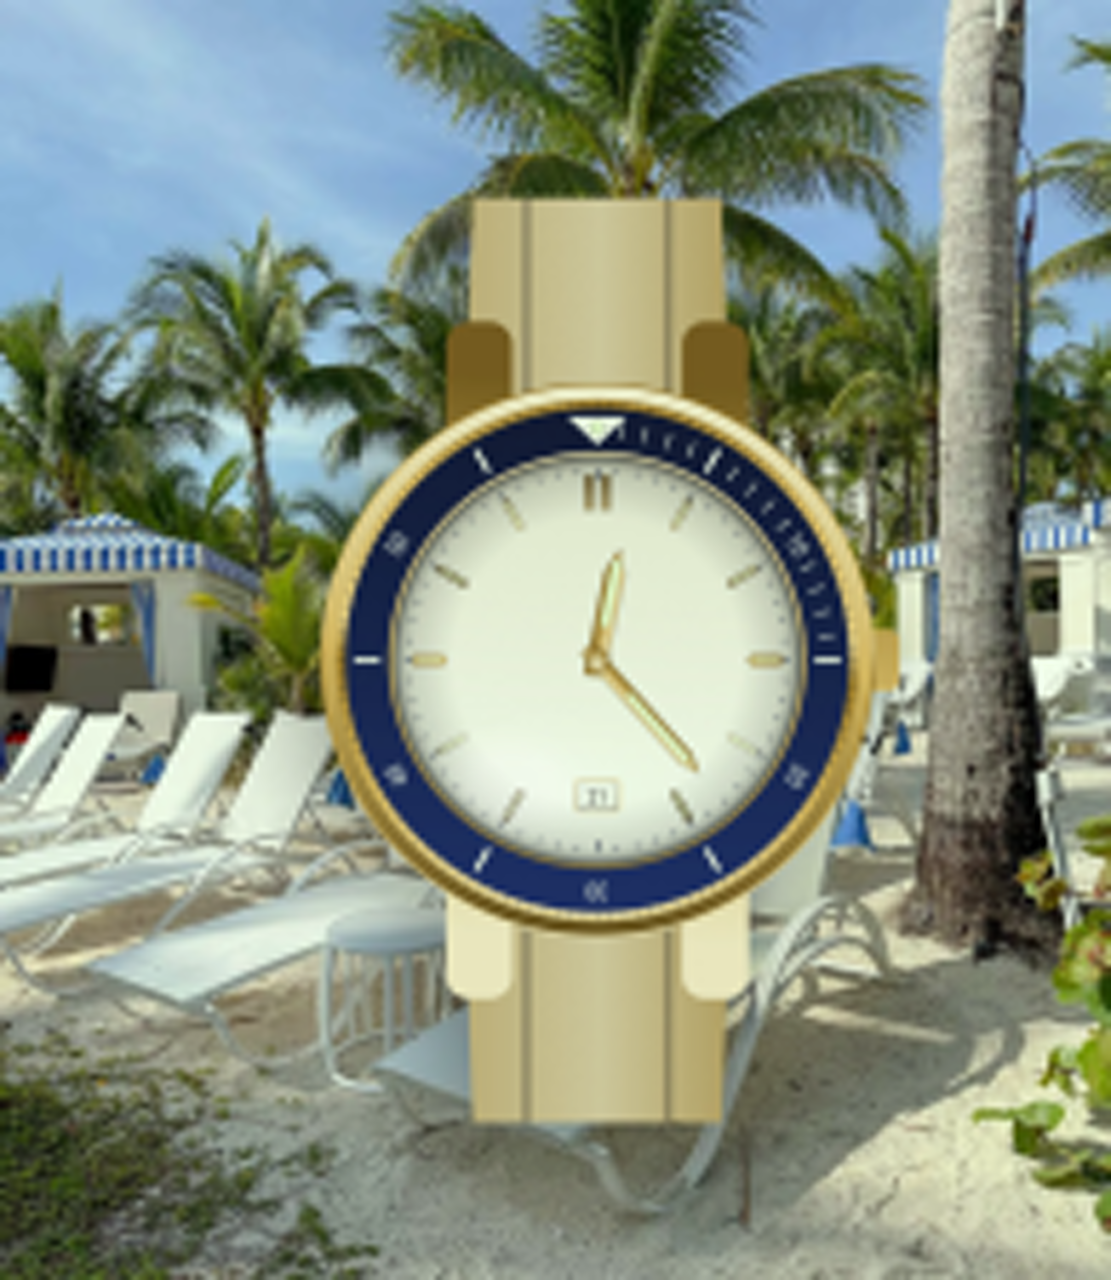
12.23
